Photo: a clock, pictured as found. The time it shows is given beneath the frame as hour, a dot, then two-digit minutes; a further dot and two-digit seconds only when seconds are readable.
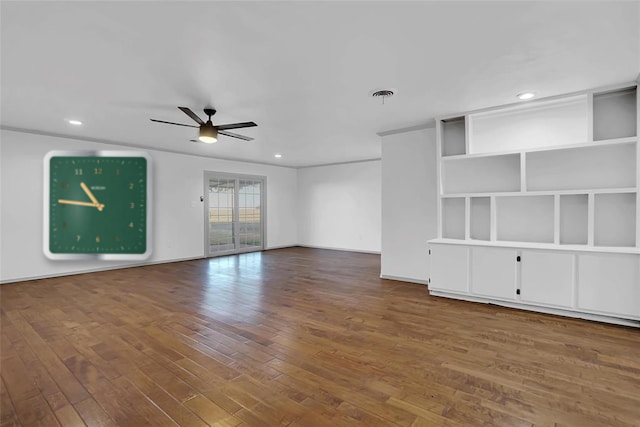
10.46
